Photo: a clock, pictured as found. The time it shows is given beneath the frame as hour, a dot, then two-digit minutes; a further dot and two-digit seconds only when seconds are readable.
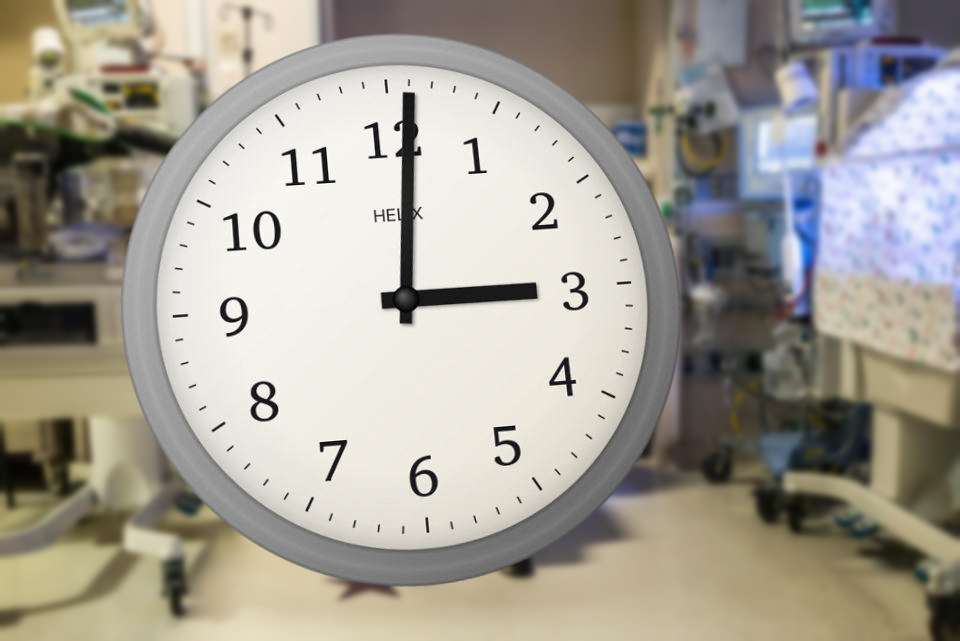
3.01
